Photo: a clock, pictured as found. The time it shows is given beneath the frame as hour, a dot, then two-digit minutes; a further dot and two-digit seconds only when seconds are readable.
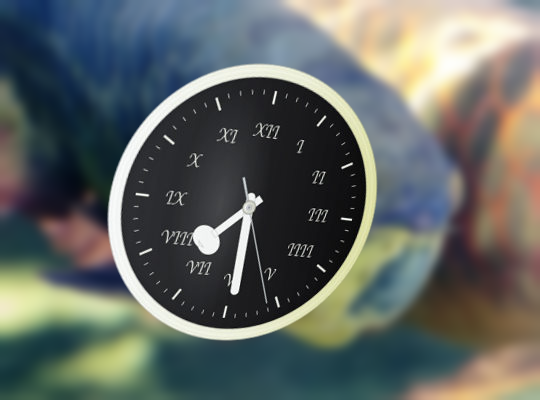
7.29.26
